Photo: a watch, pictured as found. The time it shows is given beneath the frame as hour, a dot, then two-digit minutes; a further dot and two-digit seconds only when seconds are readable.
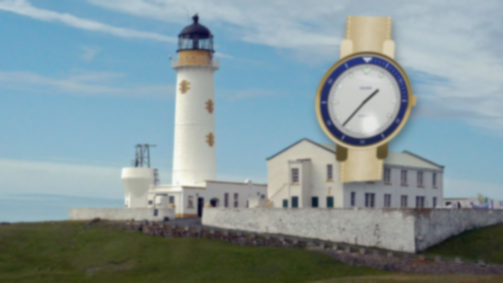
1.37
